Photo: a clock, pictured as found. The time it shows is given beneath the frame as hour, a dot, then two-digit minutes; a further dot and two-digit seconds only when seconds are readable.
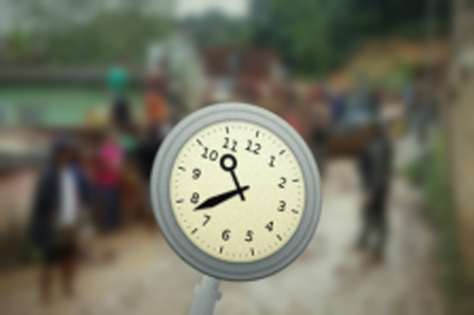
10.38
